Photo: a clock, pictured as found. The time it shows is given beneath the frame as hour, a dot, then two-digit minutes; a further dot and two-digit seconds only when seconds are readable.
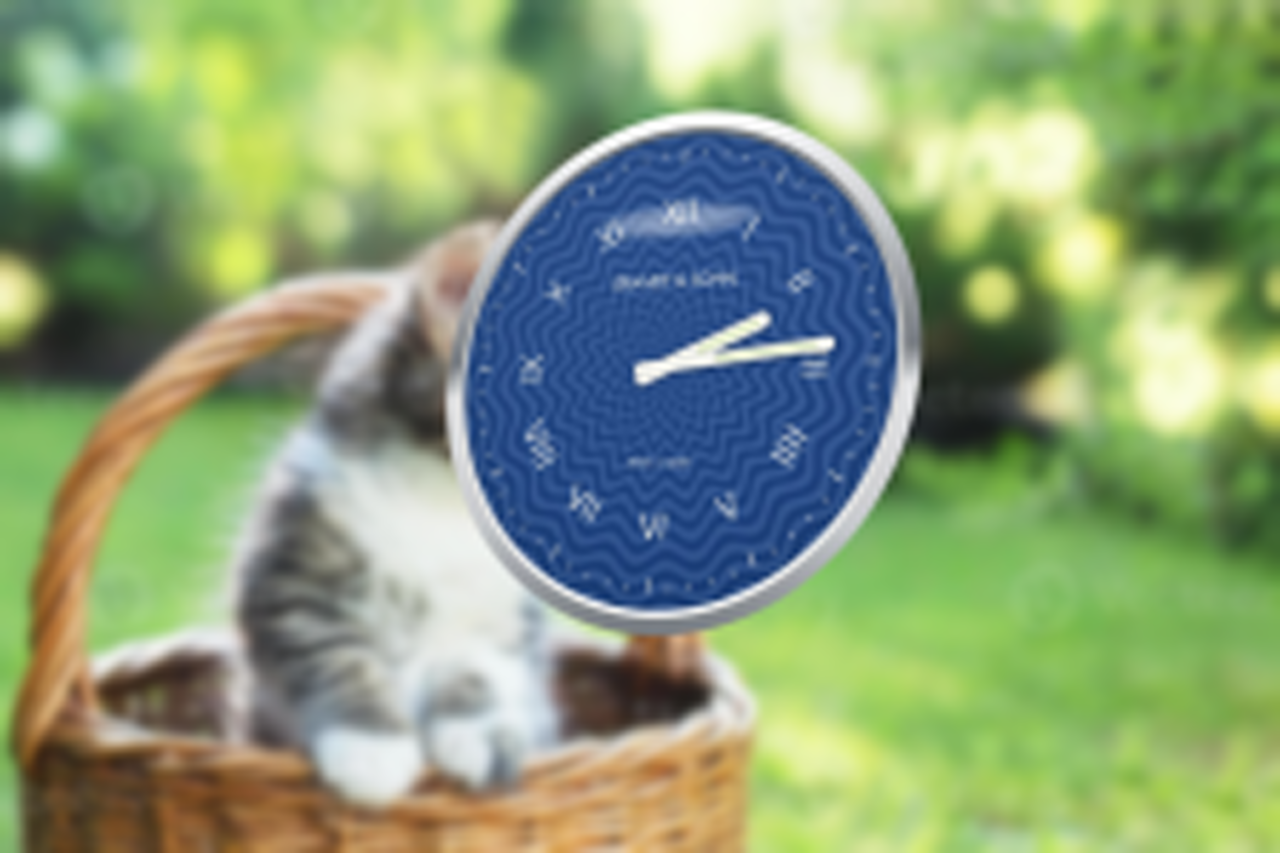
2.14
